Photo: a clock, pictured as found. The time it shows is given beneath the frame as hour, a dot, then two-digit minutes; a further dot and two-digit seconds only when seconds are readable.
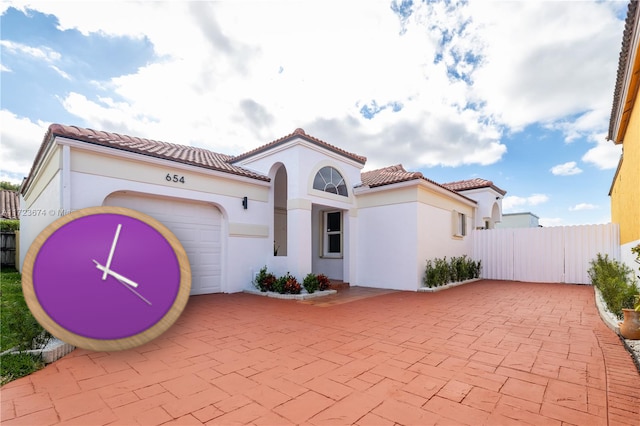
4.02.22
